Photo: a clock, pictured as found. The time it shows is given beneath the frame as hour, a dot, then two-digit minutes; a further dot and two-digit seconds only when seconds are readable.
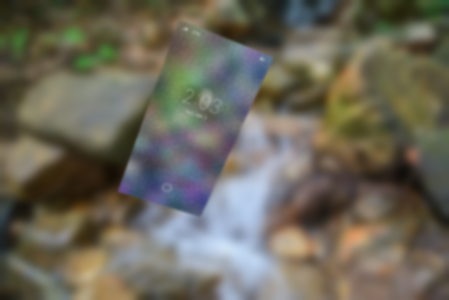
2.03
